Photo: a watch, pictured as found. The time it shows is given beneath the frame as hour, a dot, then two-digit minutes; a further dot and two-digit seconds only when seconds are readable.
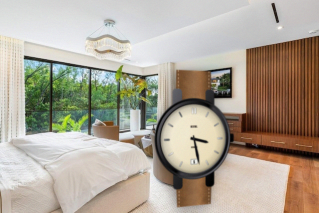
3.28
